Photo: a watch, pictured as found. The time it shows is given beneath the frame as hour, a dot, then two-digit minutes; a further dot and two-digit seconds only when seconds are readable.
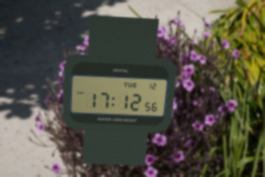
17.12
